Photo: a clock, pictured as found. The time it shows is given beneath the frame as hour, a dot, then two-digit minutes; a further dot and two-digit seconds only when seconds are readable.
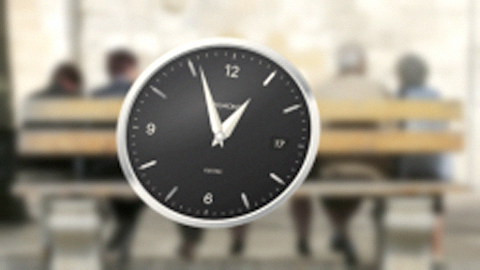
12.56
